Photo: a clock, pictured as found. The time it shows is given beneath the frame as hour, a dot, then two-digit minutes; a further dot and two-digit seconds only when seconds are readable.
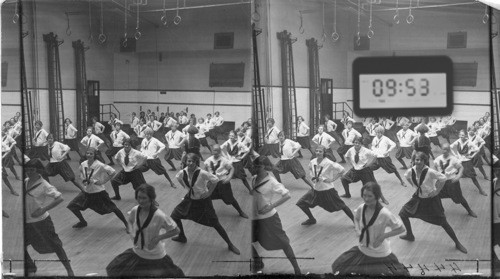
9.53
